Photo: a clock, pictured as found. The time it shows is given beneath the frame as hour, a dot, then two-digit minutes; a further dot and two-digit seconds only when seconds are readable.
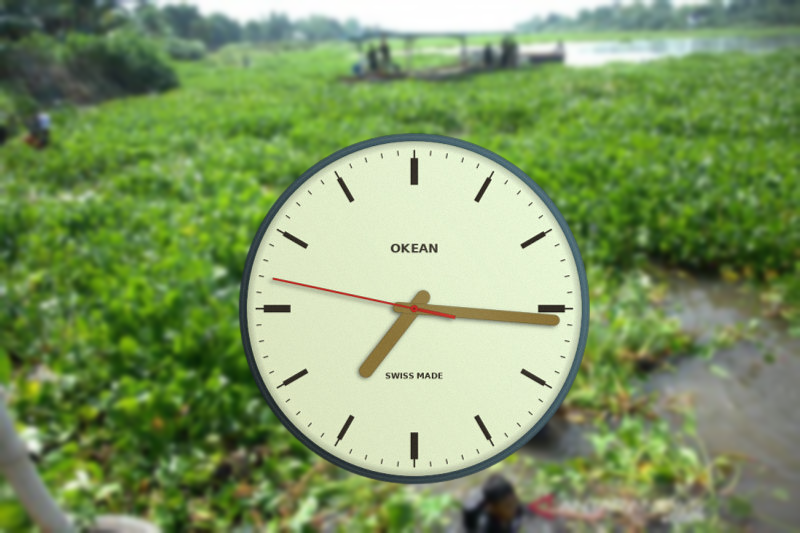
7.15.47
